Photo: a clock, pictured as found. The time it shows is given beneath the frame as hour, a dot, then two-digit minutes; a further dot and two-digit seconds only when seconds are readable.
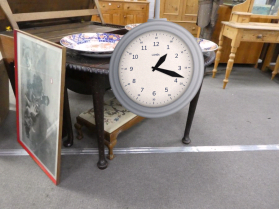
1.18
